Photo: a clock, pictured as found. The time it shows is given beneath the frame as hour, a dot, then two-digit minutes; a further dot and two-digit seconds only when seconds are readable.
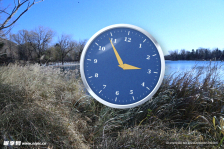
2.54
